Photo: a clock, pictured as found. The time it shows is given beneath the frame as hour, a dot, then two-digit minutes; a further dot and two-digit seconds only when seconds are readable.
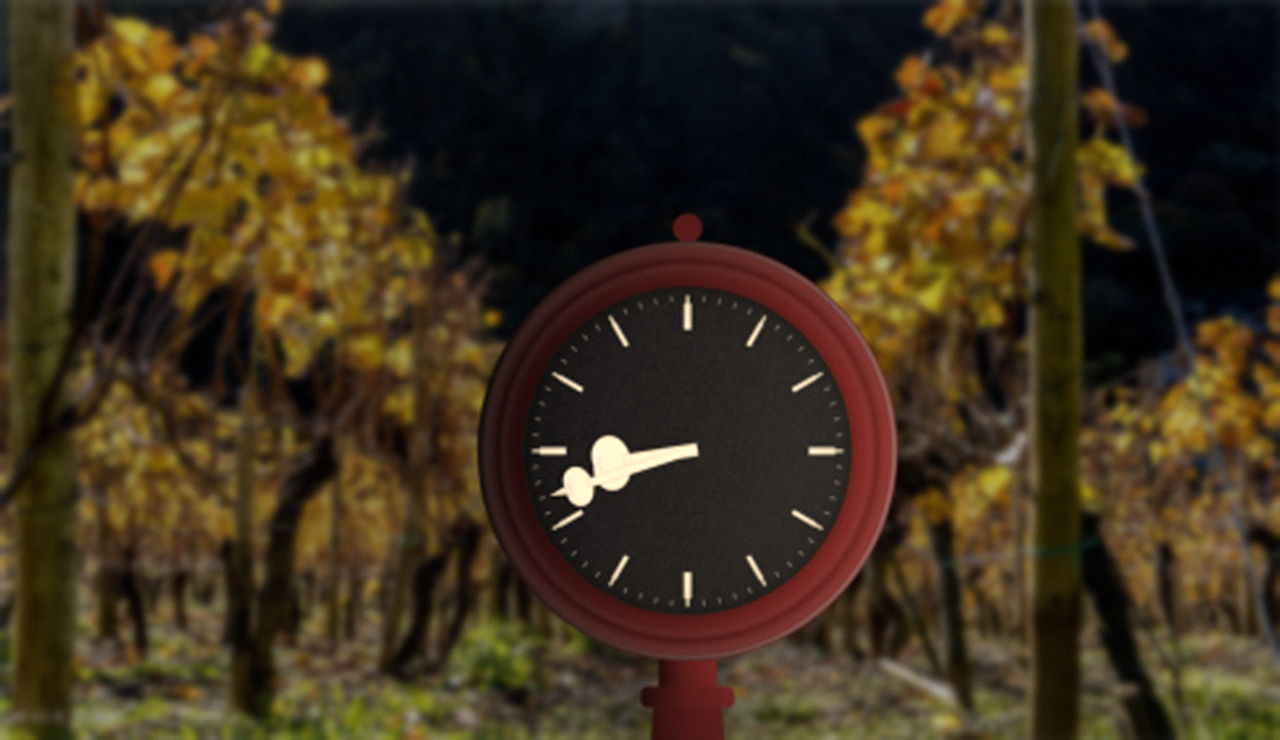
8.42
